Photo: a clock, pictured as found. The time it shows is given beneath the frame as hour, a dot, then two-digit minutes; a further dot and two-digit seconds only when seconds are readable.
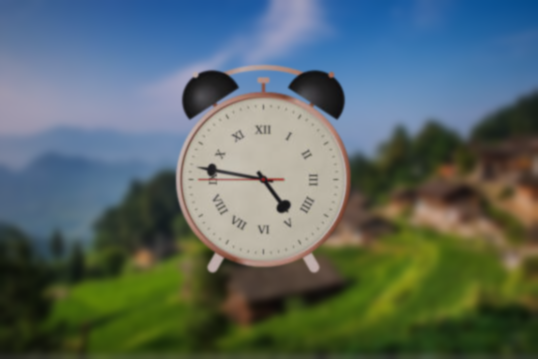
4.46.45
